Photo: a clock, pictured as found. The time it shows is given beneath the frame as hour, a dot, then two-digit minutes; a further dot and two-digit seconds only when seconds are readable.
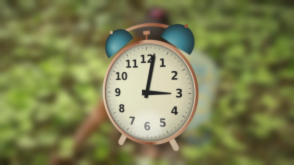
3.02
